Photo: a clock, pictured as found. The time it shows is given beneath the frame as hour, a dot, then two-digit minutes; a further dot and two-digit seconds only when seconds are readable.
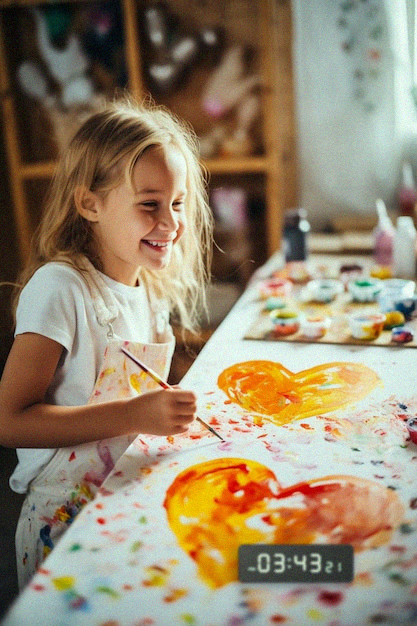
3.43
